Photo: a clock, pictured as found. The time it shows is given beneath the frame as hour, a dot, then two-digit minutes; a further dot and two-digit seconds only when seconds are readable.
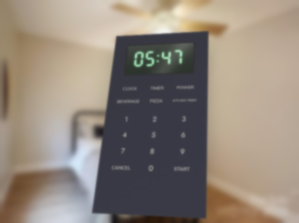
5.47
